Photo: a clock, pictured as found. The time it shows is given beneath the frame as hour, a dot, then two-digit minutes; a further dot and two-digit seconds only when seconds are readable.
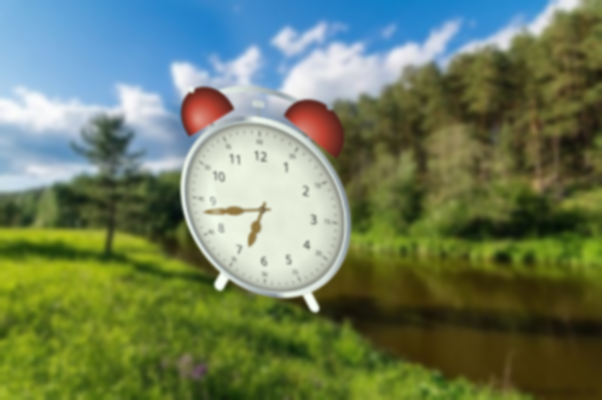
6.43
